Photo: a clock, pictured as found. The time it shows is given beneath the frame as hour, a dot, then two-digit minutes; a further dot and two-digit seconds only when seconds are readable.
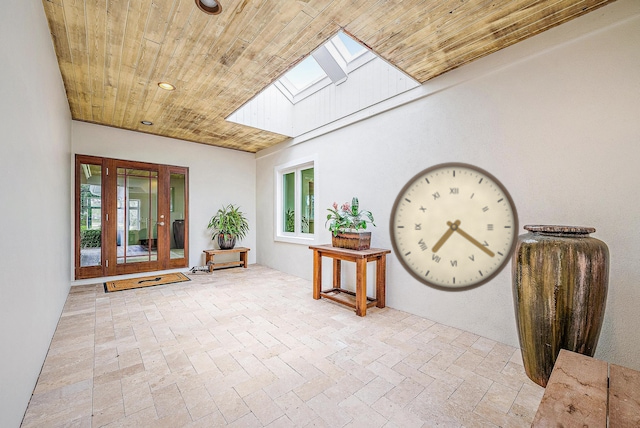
7.21
